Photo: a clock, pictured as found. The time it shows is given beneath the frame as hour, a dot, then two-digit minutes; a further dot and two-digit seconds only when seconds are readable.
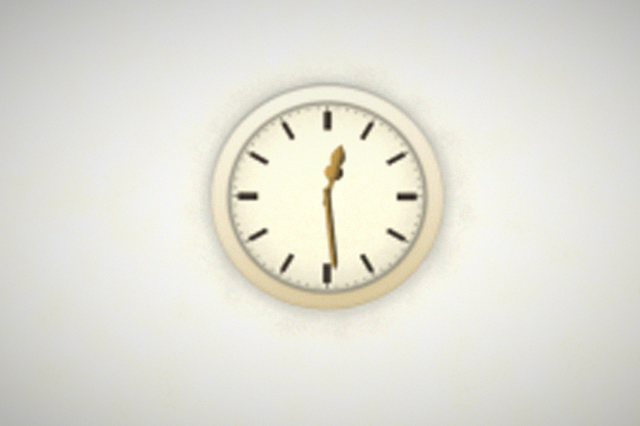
12.29
